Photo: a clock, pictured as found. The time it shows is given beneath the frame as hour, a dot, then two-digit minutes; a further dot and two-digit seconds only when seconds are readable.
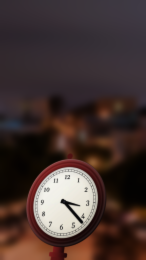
3.22
